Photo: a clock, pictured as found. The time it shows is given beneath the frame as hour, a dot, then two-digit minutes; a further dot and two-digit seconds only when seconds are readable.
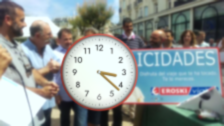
3.22
